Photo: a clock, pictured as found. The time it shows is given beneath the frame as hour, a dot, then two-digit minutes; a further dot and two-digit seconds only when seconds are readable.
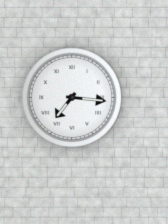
7.16
